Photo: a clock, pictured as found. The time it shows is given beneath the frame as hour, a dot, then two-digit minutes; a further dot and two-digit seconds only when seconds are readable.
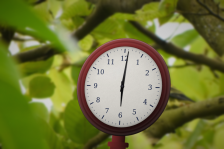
6.01
